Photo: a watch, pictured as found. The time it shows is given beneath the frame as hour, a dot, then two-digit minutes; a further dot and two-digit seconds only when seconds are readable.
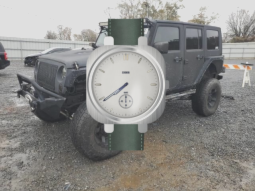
7.39
